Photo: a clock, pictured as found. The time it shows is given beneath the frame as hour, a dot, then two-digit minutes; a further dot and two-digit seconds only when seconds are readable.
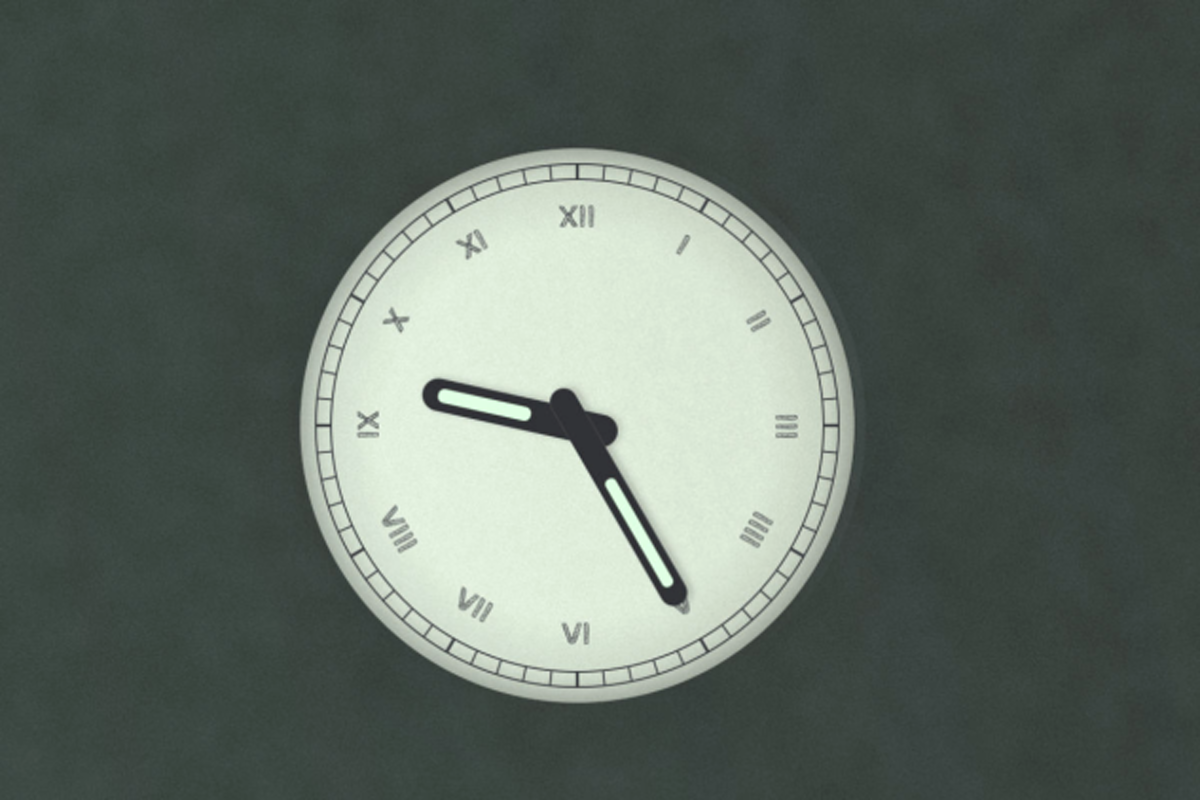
9.25
